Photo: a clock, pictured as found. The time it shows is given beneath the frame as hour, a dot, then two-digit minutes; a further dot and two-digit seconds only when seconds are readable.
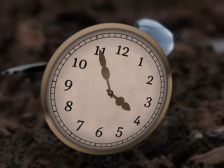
3.55
